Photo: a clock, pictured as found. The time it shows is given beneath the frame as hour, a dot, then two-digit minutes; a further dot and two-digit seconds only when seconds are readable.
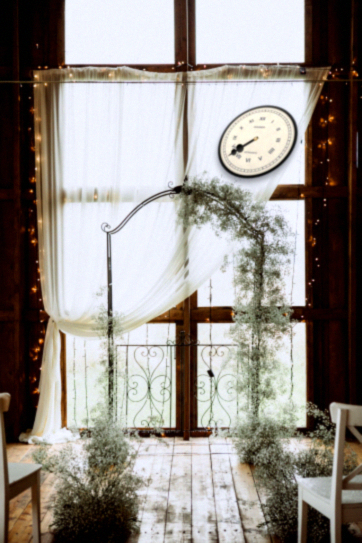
7.38
